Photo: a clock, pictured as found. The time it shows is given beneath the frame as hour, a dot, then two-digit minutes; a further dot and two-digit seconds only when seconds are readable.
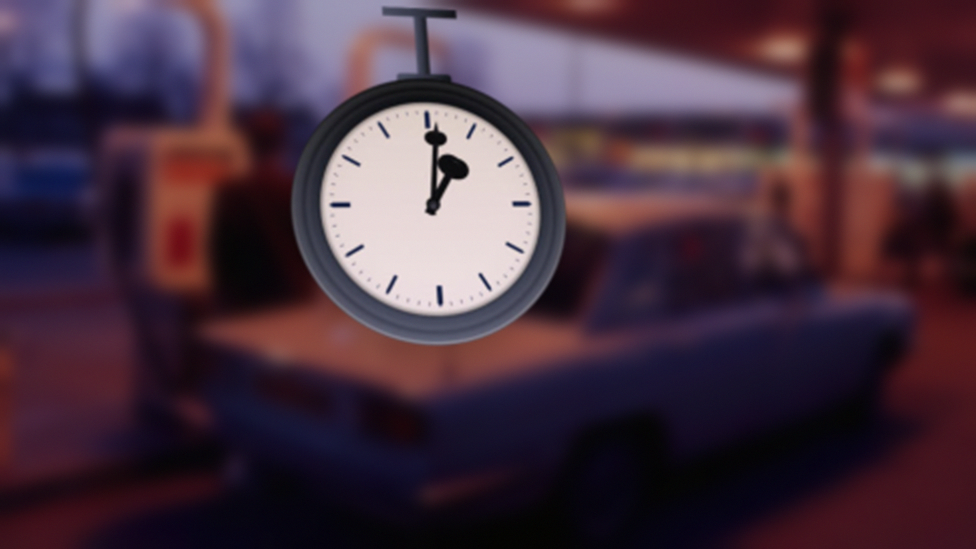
1.01
